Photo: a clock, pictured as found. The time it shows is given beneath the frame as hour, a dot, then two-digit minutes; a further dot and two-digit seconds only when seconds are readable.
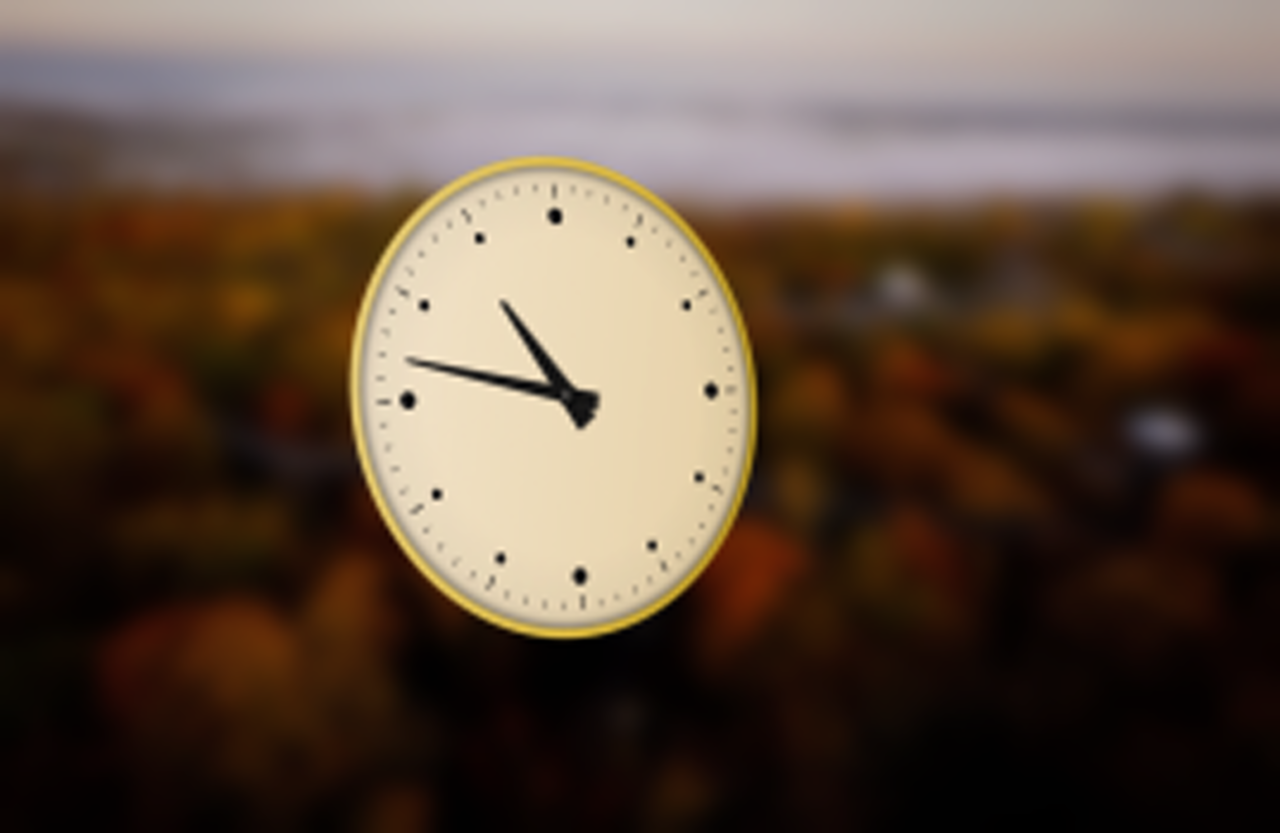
10.47
